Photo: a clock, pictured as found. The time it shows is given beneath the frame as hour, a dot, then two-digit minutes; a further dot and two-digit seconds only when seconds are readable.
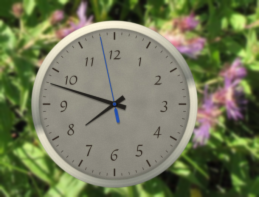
7.47.58
